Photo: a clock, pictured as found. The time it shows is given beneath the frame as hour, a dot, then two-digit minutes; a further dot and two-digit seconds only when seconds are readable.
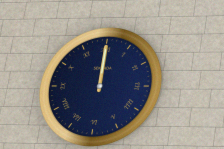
12.00
